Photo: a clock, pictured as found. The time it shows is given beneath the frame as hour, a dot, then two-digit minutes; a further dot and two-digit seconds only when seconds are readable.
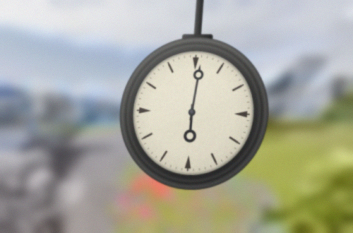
6.01
